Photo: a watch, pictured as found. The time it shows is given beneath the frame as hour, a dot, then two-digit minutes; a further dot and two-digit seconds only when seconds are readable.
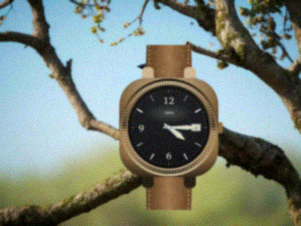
4.15
